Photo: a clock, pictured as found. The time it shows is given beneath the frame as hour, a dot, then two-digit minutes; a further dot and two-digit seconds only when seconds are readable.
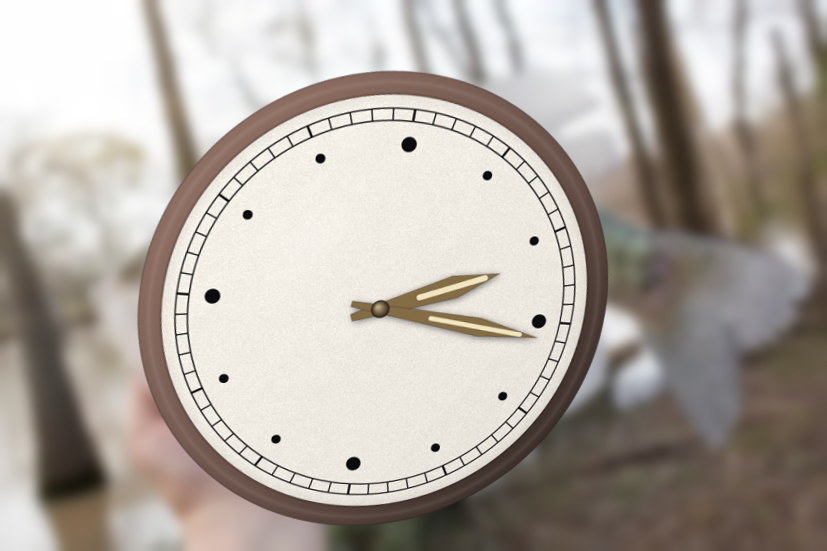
2.16
